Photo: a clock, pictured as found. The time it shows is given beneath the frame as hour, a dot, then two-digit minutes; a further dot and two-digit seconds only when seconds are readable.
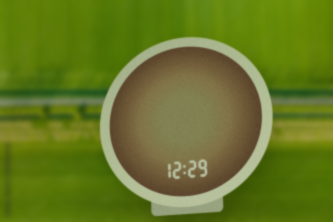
12.29
